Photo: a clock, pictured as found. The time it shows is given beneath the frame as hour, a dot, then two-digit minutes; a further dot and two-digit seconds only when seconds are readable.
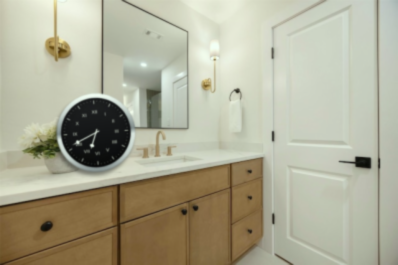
6.41
